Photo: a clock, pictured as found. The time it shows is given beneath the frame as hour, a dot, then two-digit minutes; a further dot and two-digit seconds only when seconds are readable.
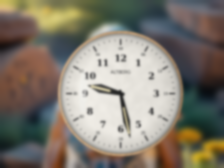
9.28
